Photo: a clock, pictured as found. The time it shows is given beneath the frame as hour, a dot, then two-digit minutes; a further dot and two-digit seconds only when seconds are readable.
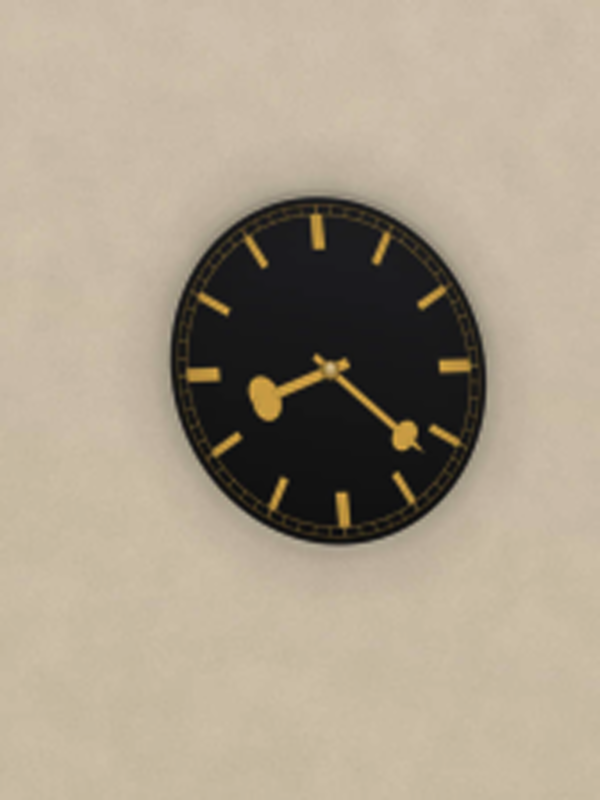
8.22
